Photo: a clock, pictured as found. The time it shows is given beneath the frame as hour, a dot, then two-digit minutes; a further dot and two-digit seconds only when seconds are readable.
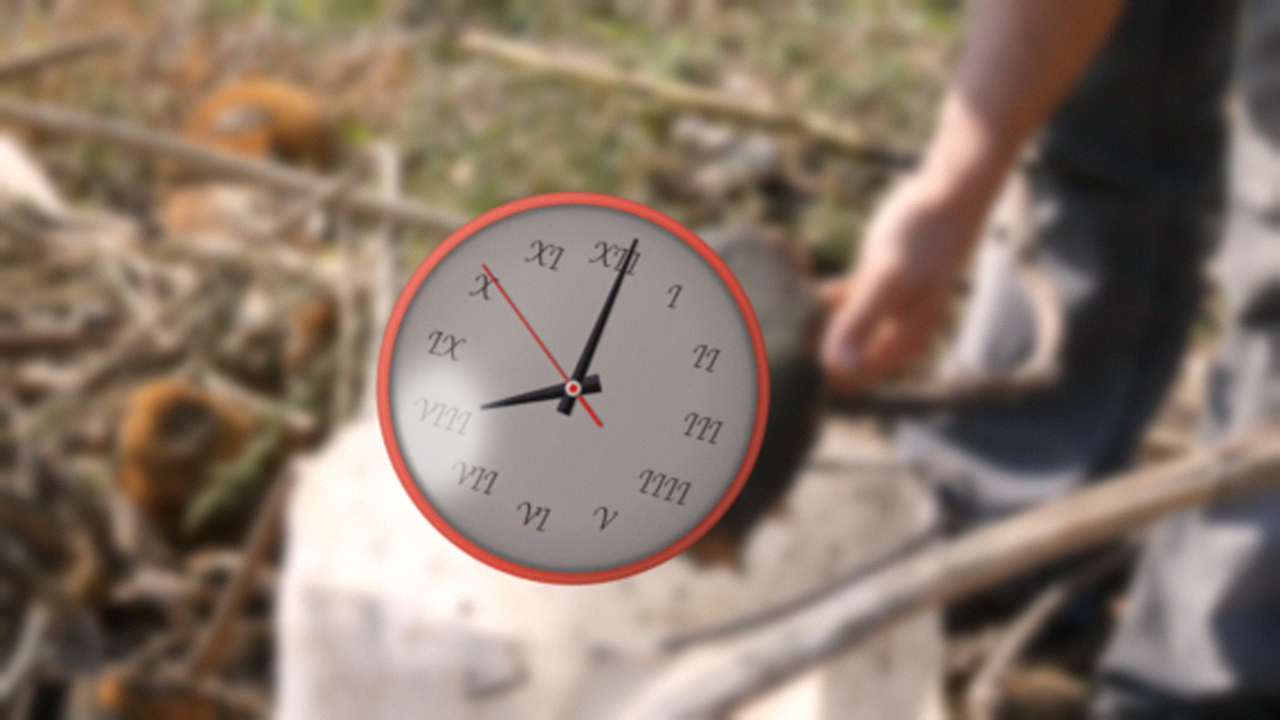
8.00.51
